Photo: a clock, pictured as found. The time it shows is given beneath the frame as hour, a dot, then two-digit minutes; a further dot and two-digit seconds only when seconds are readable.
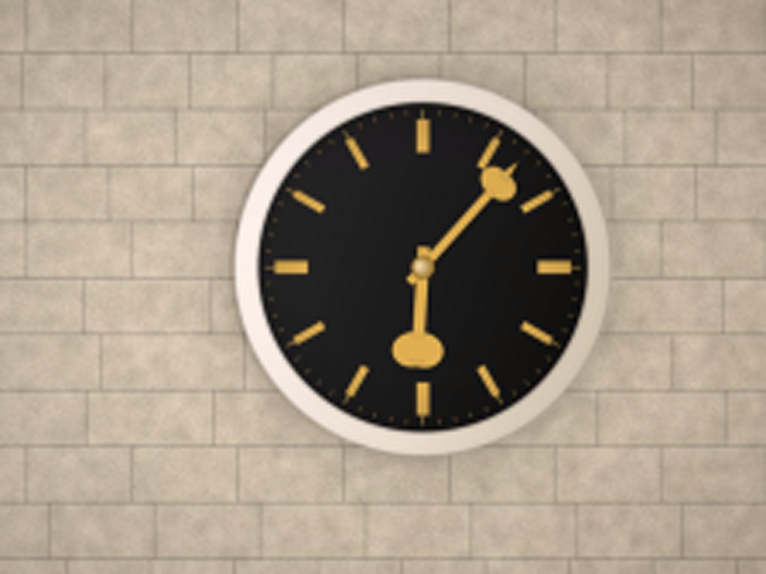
6.07
